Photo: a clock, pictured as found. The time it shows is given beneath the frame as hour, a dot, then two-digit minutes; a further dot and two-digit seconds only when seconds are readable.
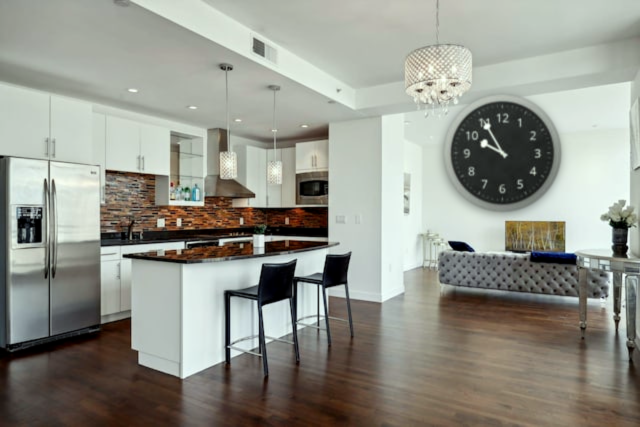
9.55
